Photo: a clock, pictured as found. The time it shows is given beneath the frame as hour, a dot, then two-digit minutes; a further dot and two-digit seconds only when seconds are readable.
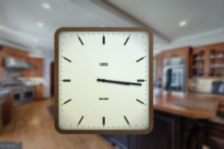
3.16
